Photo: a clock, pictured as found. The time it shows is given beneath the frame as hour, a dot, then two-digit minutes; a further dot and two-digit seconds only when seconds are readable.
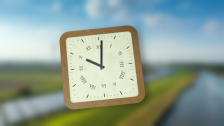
10.01
